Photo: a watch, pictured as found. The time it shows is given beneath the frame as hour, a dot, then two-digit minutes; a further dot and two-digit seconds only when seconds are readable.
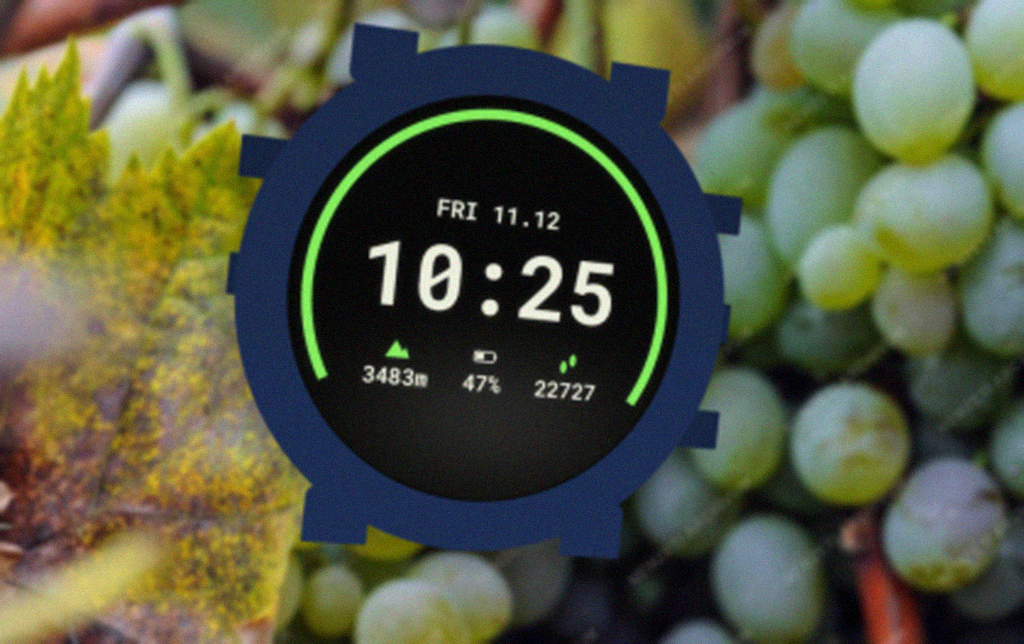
10.25
